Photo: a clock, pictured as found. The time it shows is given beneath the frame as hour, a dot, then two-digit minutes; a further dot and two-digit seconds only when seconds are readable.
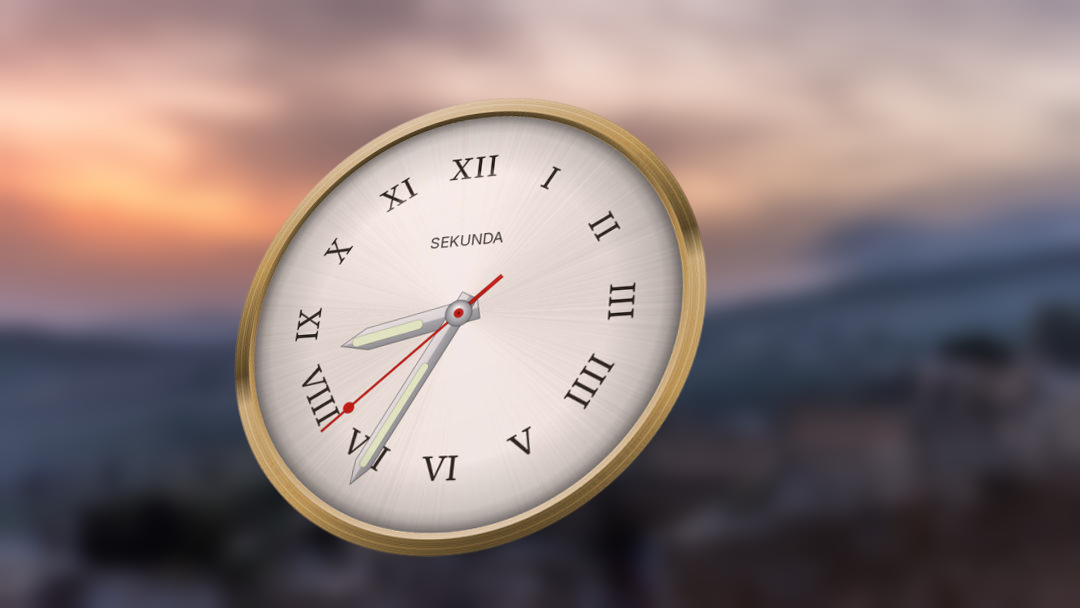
8.34.38
